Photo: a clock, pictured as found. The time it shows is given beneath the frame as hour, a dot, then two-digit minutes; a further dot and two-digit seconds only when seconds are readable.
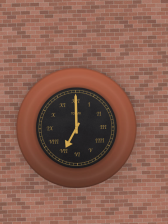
7.00
